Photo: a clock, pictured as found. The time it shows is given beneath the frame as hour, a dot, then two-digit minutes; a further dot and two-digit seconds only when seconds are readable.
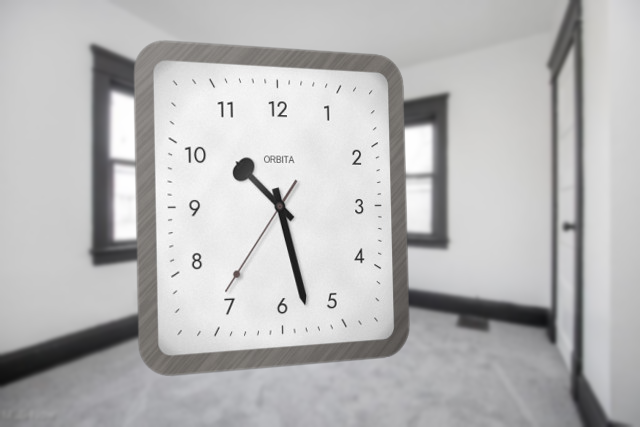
10.27.36
